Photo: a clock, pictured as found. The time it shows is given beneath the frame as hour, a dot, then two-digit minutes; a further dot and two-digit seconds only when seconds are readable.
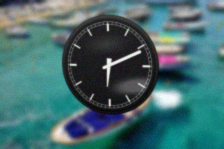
6.11
